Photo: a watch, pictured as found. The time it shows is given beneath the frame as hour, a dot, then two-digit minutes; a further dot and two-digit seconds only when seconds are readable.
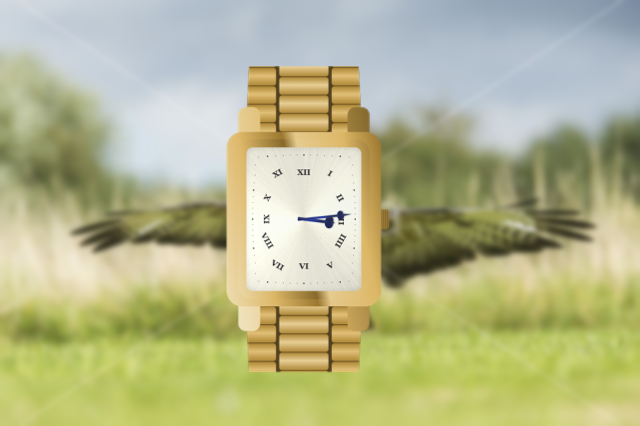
3.14
